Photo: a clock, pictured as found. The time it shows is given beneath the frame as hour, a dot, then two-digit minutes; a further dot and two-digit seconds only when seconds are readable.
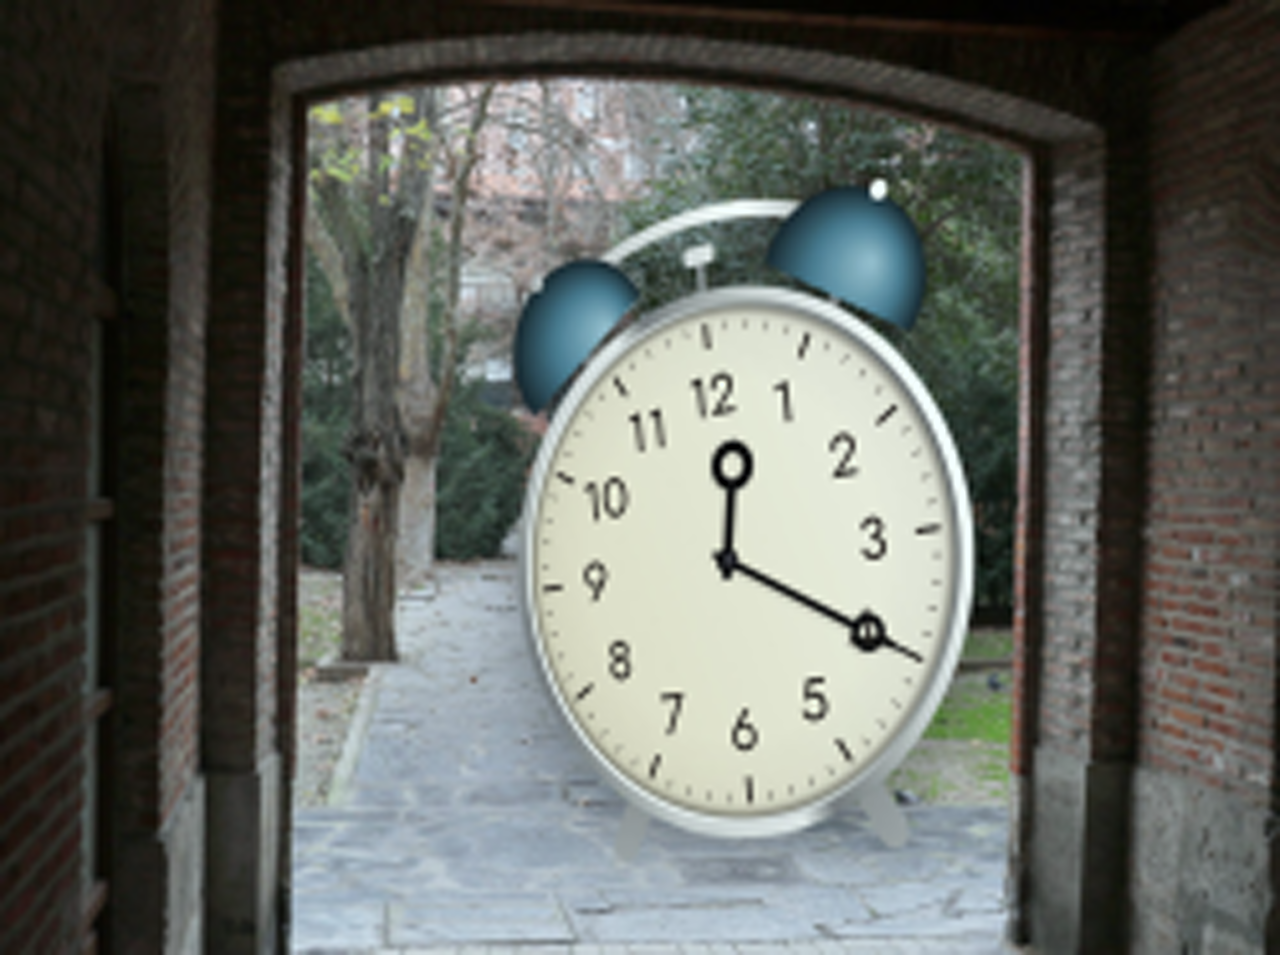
12.20
